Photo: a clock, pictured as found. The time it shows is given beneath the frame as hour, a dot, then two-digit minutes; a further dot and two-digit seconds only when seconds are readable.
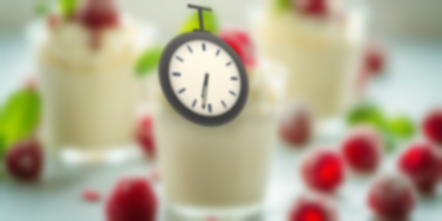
6.32
